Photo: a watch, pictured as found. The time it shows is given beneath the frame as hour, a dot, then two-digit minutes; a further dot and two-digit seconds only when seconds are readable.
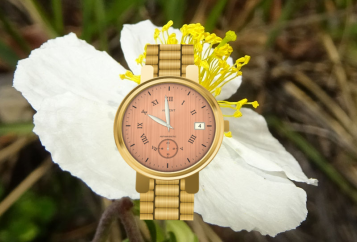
9.59
